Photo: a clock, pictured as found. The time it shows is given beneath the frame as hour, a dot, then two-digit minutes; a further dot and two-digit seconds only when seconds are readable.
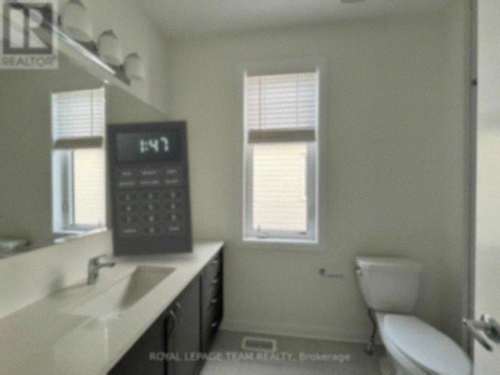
1.47
